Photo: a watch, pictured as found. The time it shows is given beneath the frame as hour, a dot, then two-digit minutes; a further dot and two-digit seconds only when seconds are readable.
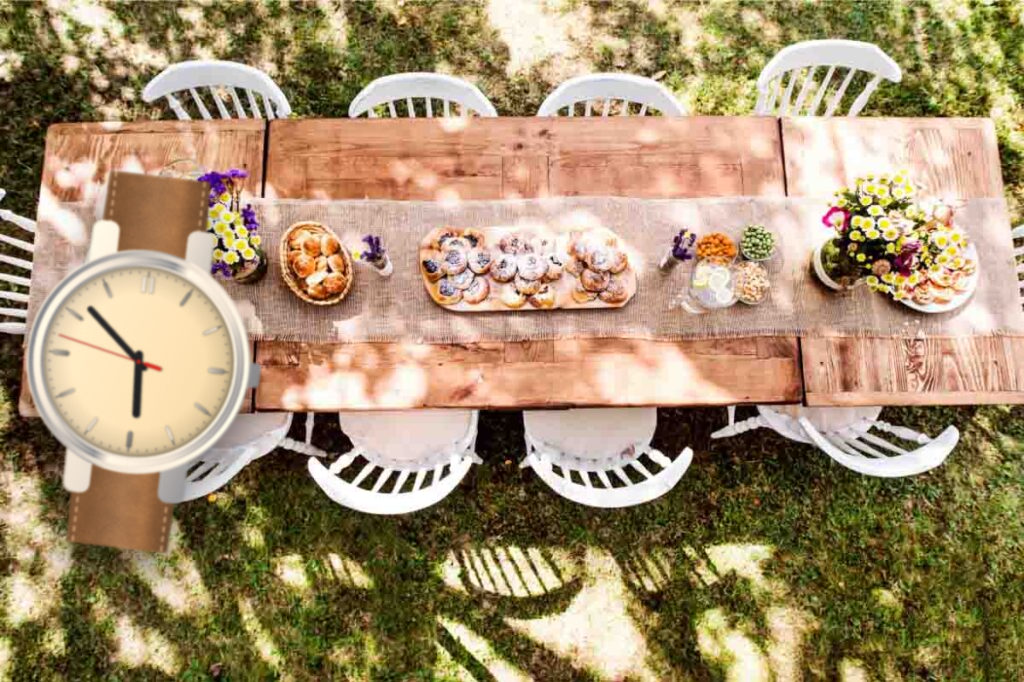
5.51.47
